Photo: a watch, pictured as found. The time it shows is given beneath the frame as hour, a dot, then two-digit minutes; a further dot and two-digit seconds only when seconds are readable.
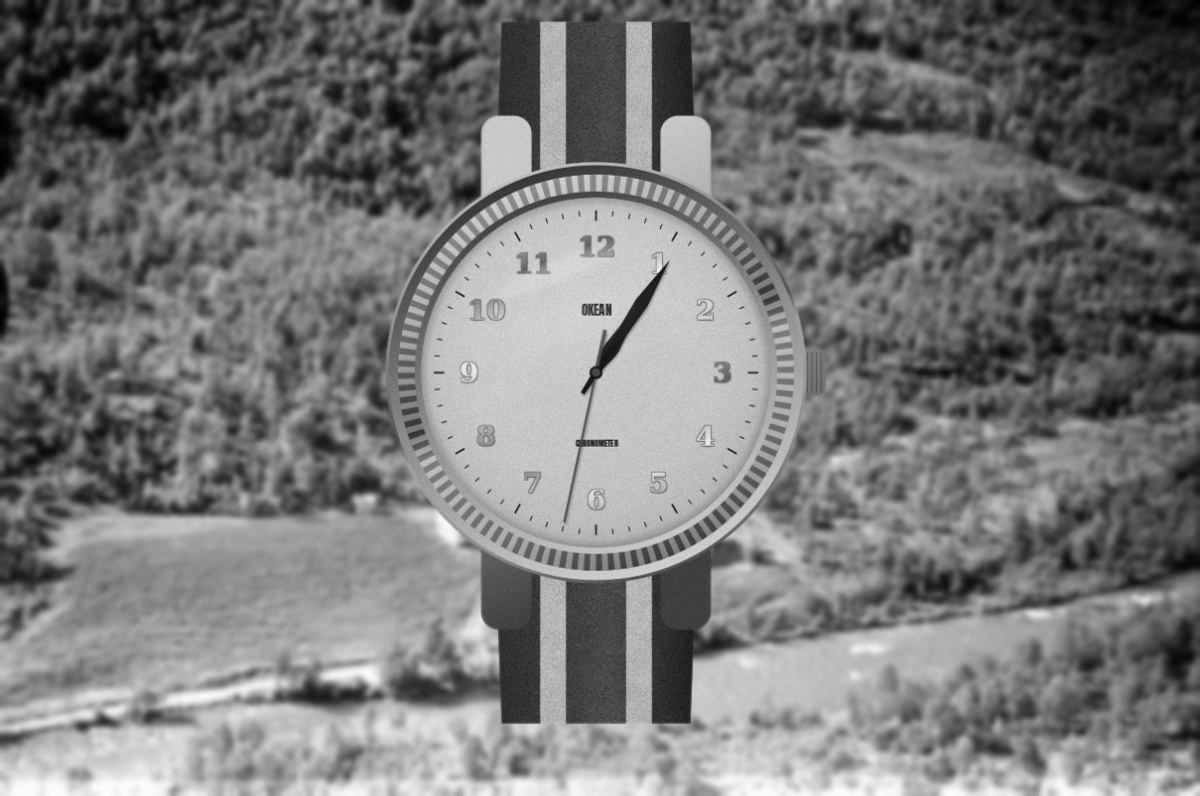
1.05.32
